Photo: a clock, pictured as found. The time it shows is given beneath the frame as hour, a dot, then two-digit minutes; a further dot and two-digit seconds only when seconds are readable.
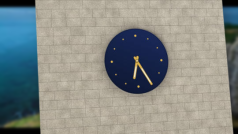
6.25
